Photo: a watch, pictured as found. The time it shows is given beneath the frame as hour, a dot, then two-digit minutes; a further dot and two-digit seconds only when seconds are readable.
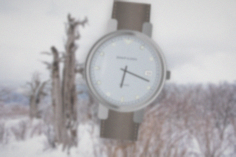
6.18
